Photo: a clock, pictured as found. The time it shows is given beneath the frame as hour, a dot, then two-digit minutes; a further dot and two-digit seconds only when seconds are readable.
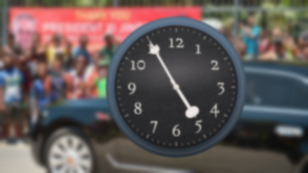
4.55
